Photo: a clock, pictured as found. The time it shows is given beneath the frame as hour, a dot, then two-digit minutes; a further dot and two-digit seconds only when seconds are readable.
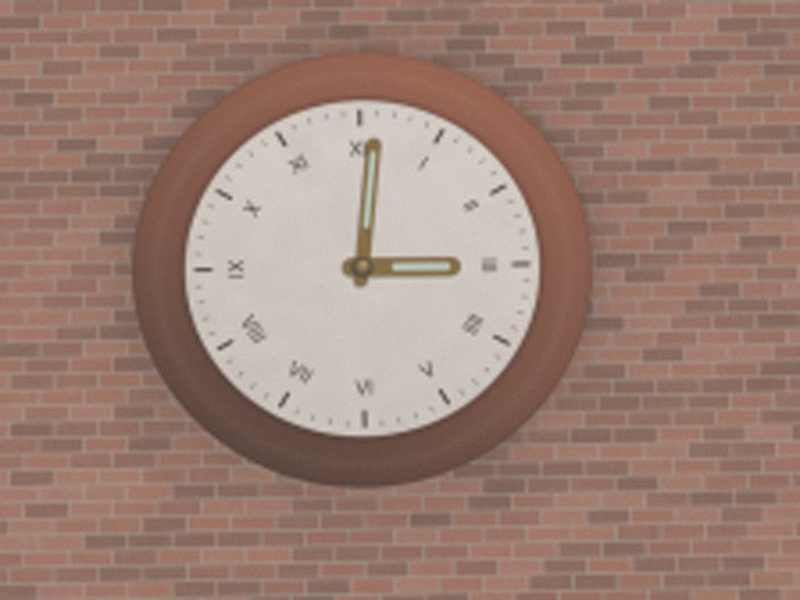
3.01
